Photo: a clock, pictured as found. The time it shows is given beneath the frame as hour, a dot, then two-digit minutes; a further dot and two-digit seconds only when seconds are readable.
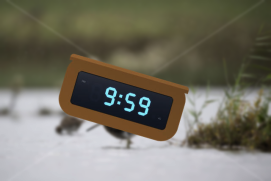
9.59
